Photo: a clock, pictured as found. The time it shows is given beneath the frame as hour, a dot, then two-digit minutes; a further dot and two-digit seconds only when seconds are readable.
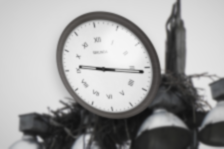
9.16
